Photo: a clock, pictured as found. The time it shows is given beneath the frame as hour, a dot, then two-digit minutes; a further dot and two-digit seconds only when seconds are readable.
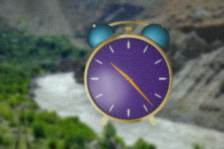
10.23
